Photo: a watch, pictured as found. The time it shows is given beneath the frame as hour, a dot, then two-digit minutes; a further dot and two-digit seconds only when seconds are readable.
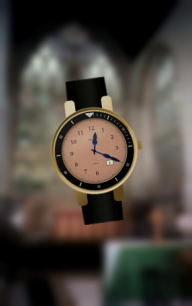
12.20
